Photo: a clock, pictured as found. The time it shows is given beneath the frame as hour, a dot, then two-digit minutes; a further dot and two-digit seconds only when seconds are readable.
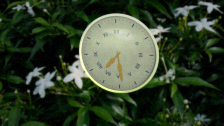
7.29
